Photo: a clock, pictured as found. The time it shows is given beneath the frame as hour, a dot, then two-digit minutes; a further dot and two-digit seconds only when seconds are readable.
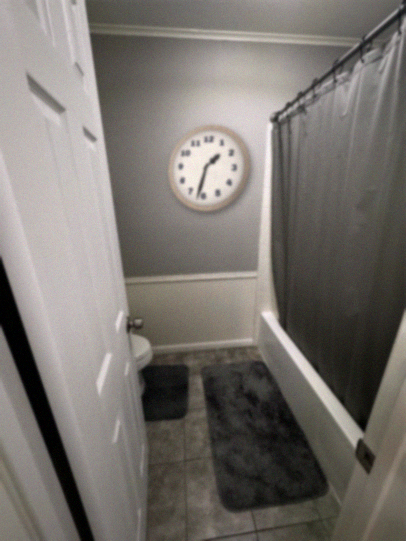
1.32
